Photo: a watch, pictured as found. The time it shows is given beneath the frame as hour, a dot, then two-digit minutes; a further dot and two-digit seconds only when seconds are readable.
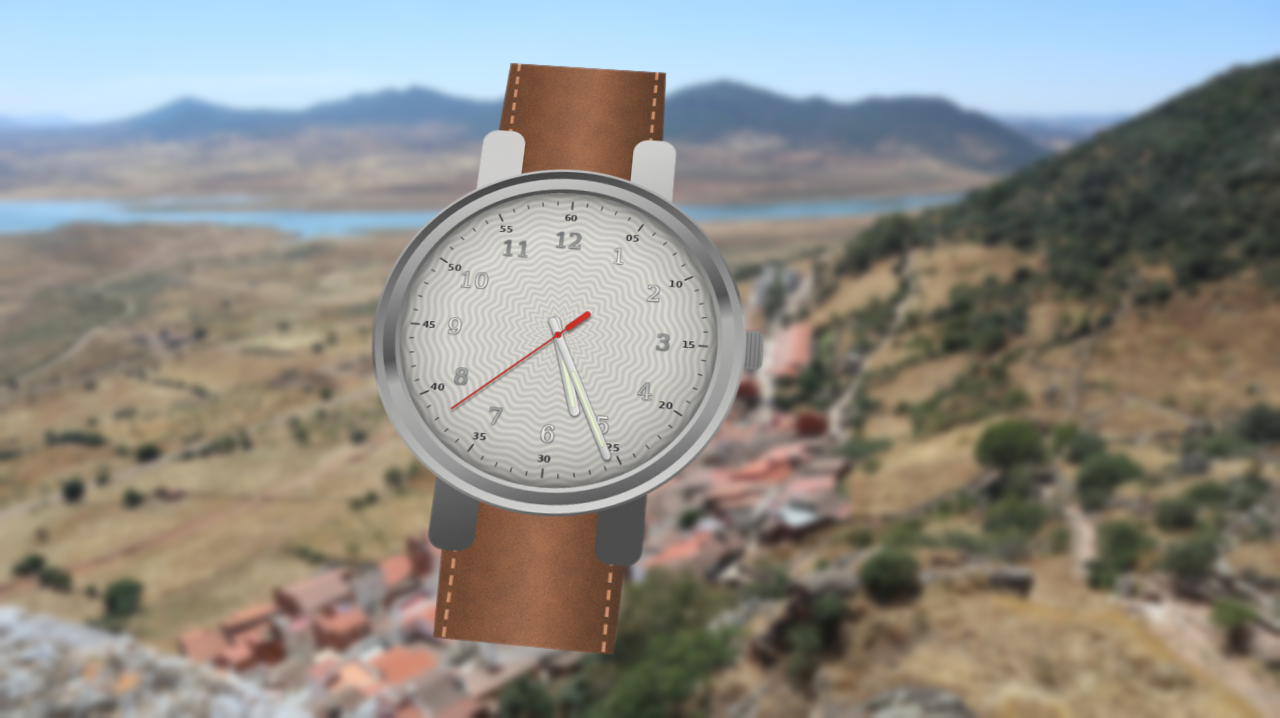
5.25.38
